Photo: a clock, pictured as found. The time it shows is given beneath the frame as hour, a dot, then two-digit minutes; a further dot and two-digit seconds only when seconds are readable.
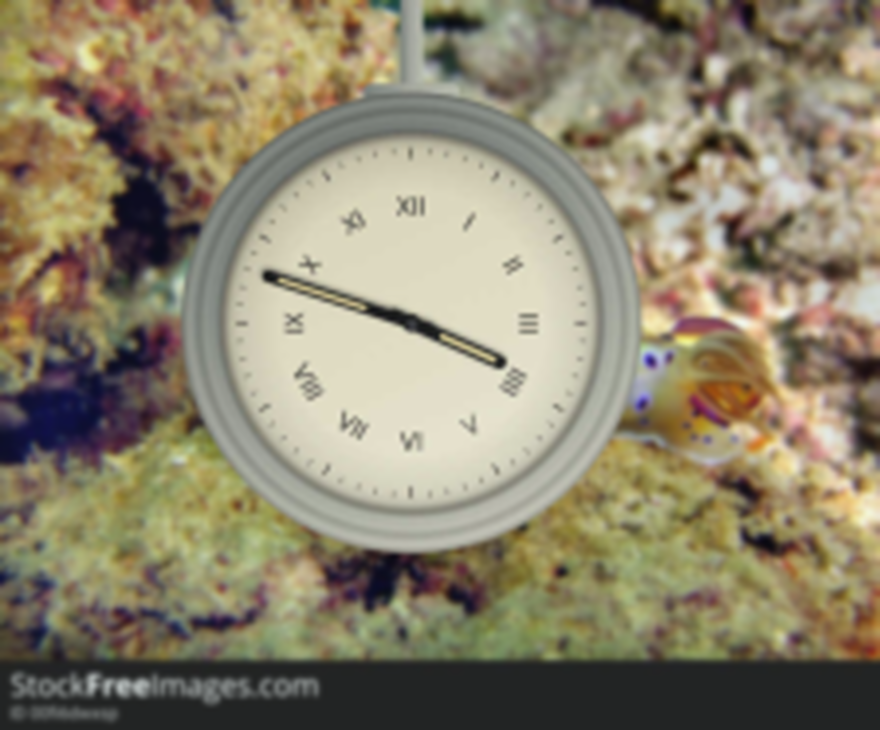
3.48
